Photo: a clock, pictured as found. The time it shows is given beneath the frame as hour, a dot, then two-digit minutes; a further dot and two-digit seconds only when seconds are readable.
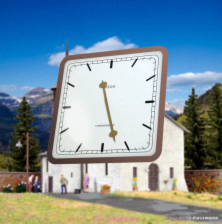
11.27
